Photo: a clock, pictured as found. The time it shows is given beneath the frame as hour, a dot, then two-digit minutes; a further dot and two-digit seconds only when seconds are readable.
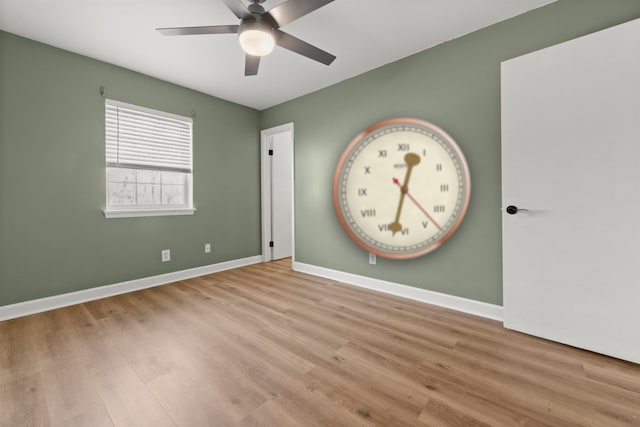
12.32.23
